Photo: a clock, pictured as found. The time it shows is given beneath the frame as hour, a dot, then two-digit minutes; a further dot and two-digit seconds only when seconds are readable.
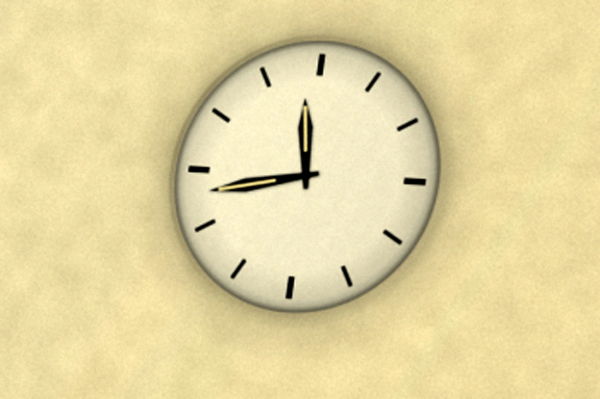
11.43
